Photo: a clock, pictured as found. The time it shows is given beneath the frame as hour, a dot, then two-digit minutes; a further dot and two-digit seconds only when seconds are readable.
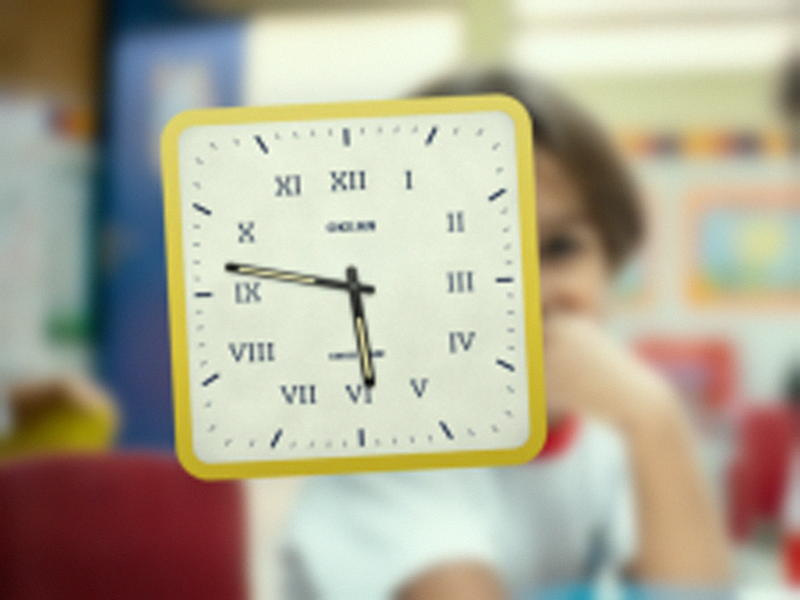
5.47
